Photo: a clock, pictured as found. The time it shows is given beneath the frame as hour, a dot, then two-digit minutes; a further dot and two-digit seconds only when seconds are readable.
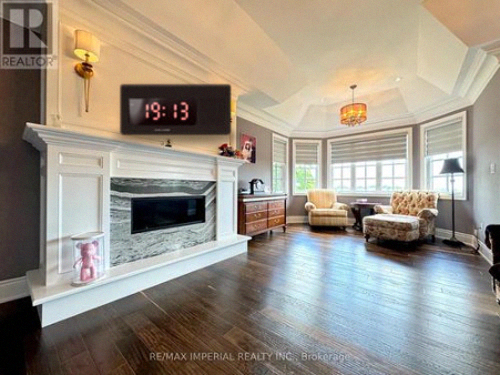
19.13
